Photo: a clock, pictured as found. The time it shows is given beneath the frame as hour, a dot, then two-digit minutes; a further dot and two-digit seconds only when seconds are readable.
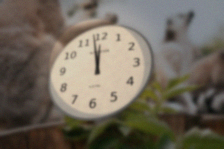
11.58
